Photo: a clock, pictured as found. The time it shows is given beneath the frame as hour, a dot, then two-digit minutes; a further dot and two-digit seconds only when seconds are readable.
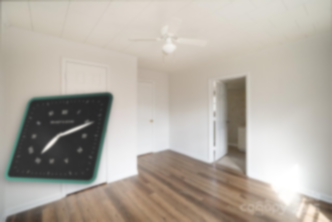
7.11
